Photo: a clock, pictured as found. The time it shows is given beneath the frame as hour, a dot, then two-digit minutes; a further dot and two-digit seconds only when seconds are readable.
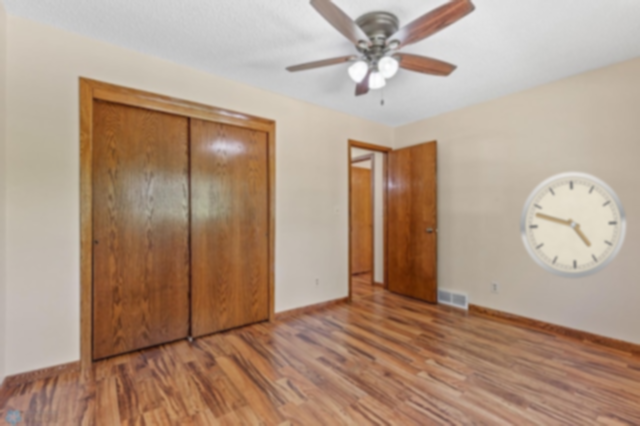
4.48
